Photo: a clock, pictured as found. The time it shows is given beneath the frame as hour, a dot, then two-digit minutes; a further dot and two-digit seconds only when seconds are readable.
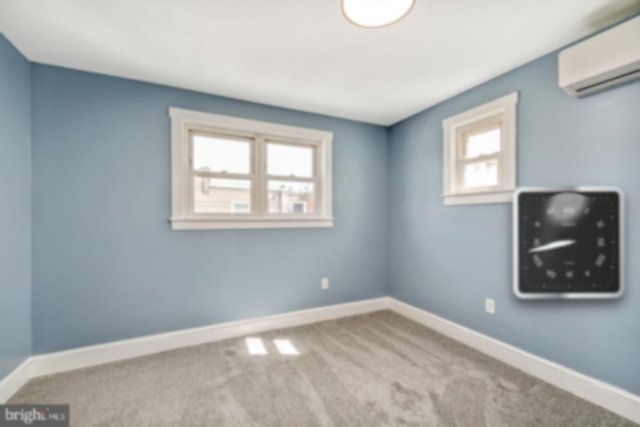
8.43
